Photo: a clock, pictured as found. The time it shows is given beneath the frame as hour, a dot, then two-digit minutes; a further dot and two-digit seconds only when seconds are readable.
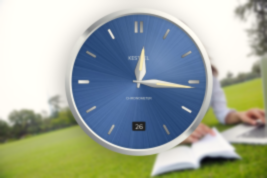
12.16
